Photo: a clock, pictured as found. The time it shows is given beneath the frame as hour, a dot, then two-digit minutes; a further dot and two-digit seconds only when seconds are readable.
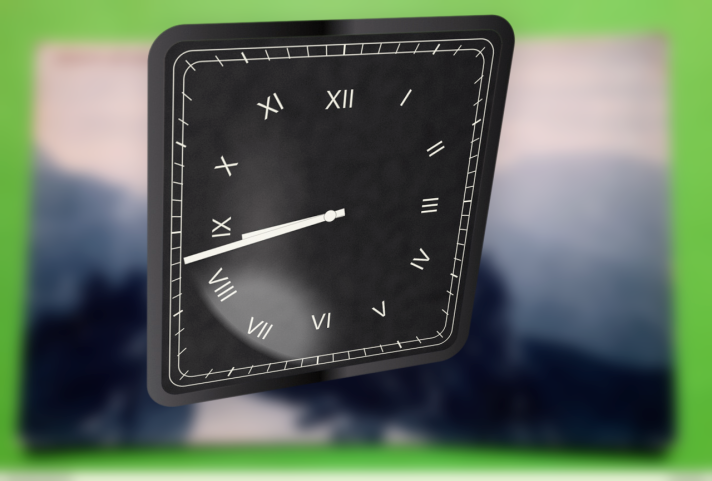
8.43
